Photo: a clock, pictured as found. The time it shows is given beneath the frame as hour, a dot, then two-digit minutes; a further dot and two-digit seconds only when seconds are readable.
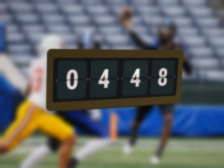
4.48
